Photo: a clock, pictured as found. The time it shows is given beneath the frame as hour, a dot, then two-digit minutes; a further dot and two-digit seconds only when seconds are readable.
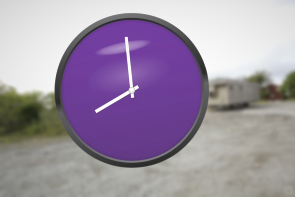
7.59
